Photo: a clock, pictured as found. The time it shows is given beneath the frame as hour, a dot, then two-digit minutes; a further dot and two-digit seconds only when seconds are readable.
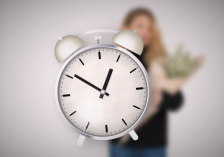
12.51
